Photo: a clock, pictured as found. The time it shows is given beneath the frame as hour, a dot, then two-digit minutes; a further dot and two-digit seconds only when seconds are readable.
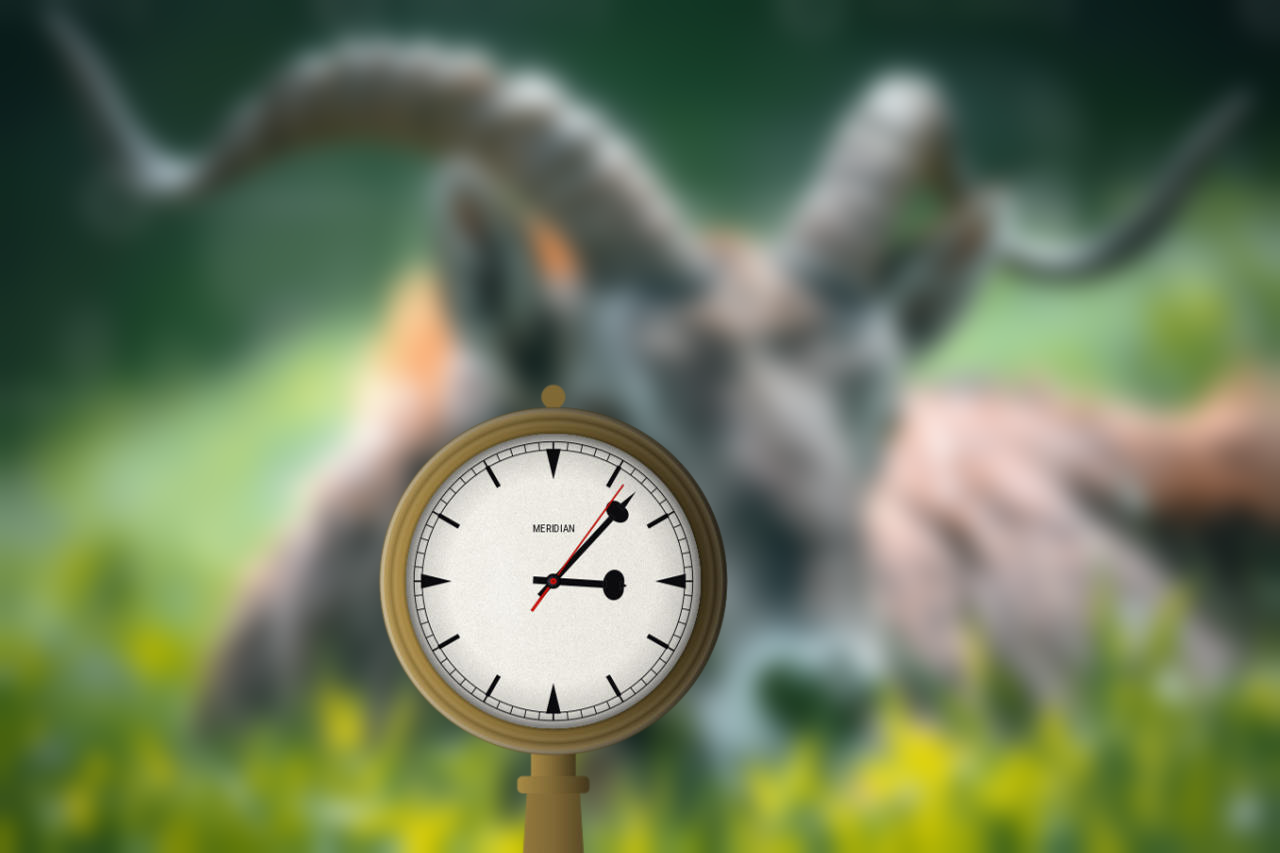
3.07.06
